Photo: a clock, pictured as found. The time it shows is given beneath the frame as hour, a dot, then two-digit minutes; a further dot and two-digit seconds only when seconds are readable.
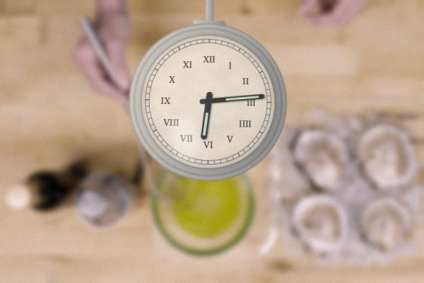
6.14
